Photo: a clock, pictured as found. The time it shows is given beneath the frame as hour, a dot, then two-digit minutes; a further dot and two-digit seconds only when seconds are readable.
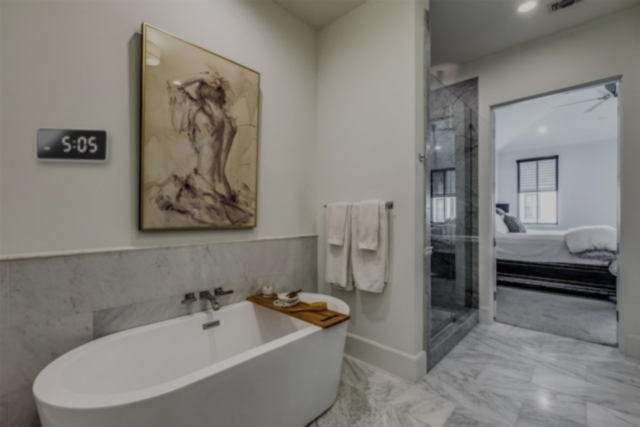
5.05
